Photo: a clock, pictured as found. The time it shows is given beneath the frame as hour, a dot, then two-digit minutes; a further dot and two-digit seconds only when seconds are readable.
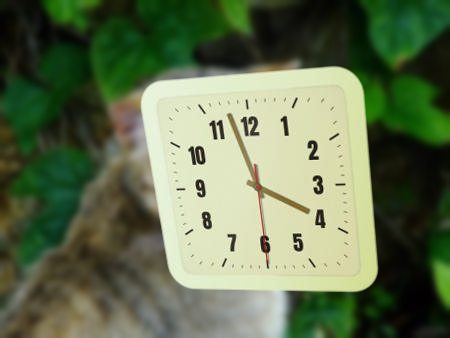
3.57.30
